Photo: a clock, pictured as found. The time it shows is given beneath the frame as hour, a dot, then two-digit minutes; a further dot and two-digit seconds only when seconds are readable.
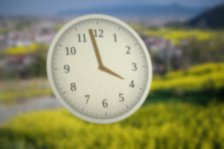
3.58
